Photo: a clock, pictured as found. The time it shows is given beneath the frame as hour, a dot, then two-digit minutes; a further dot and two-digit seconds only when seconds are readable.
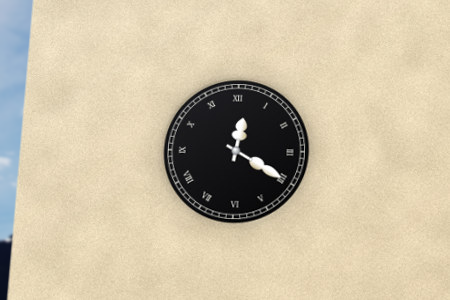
12.20
